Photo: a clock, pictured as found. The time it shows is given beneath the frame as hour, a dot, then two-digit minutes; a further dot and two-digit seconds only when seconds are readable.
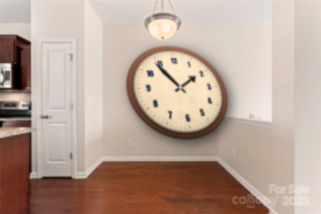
1.54
